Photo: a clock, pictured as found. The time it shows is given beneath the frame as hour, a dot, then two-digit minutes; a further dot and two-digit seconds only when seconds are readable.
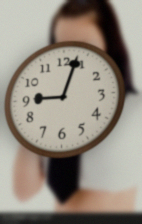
9.03
